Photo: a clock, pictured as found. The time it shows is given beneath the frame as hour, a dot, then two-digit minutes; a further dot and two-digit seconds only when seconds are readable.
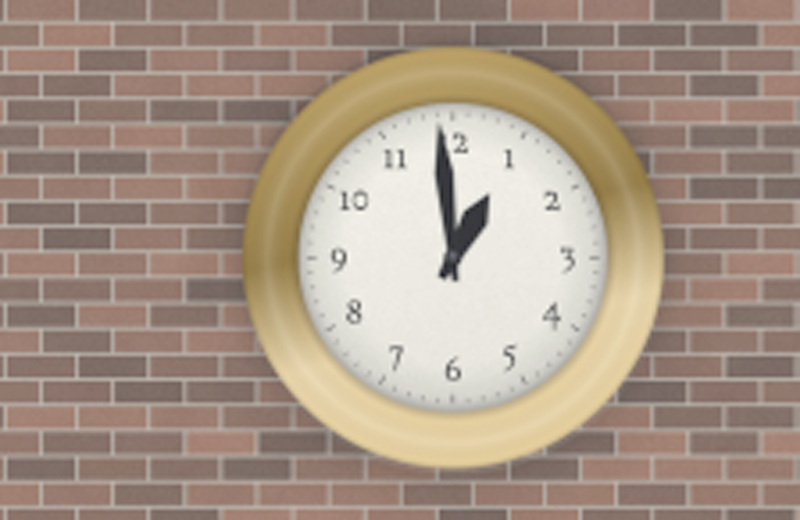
12.59
